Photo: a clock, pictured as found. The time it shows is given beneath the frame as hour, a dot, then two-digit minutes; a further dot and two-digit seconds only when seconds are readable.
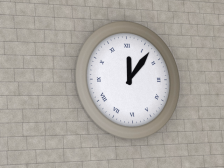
12.07
